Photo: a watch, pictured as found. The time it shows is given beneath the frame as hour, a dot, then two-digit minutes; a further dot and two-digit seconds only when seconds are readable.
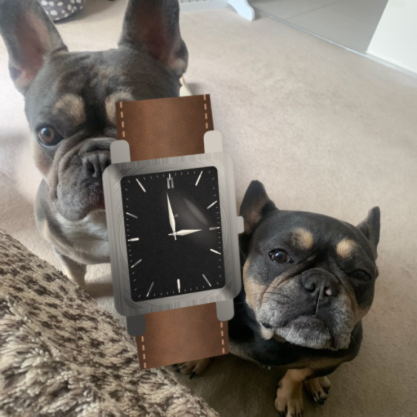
2.59
